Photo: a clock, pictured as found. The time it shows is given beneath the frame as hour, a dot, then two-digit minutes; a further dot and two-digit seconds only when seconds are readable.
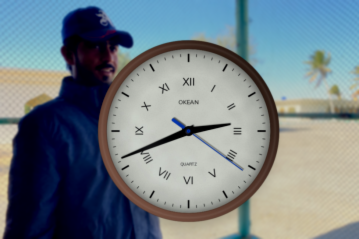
2.41.21
